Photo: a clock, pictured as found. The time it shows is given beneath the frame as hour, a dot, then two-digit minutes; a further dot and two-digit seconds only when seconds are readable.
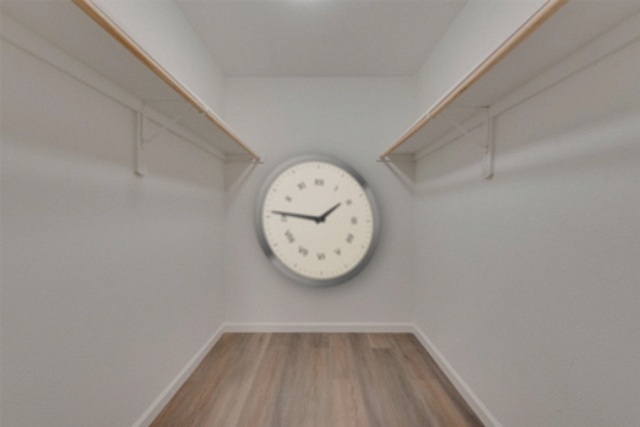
1.46
